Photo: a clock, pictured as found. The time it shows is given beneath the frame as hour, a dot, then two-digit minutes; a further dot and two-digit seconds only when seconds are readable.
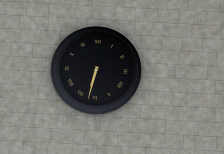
6.32
